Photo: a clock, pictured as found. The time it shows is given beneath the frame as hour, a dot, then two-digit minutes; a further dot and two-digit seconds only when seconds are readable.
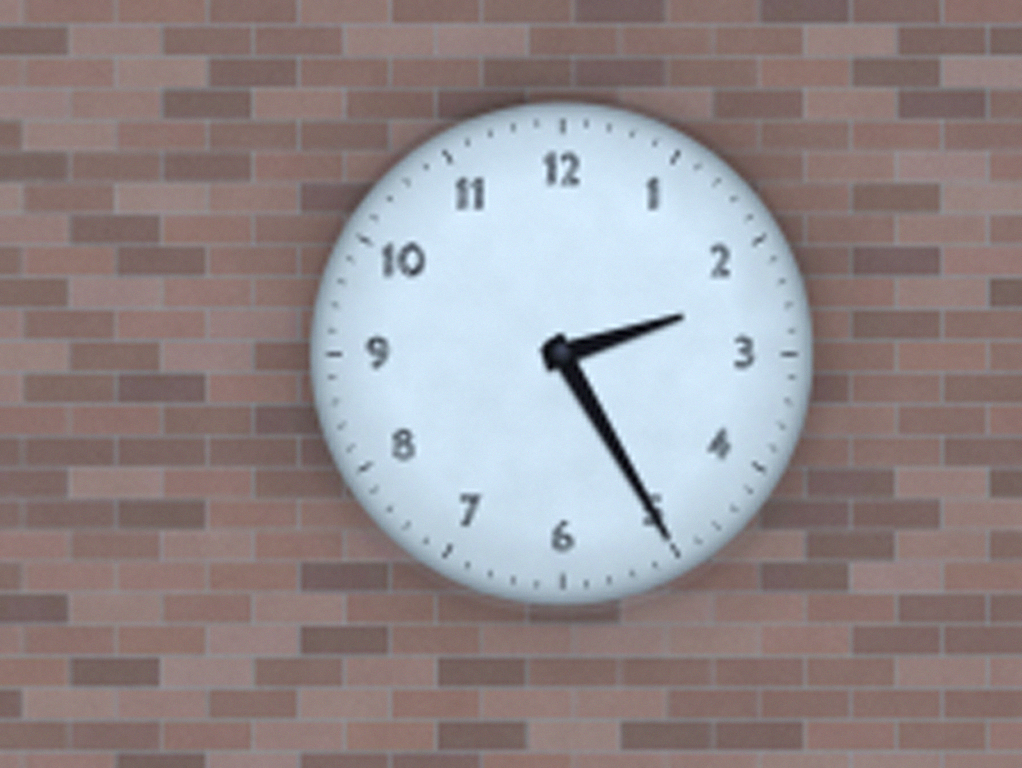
2.25
